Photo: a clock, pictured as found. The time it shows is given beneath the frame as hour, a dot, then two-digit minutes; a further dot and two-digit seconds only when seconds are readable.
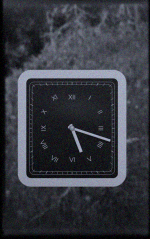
5.18
